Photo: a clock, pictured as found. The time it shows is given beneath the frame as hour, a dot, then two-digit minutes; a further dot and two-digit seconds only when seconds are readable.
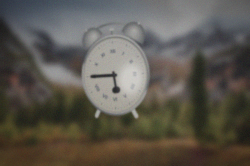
5.45
